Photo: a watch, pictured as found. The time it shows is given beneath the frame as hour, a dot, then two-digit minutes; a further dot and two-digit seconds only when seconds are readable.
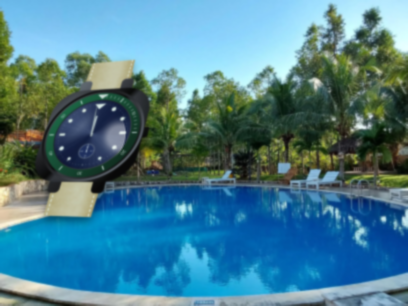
11.59
